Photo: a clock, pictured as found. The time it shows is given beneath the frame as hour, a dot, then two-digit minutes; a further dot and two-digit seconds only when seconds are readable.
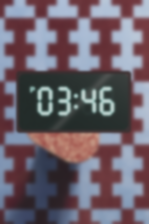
3.46
